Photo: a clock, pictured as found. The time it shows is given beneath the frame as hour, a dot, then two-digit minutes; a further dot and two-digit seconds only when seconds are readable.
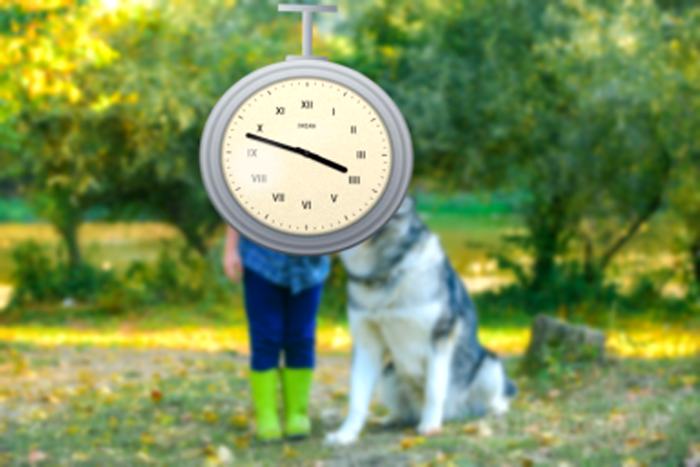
3.48
